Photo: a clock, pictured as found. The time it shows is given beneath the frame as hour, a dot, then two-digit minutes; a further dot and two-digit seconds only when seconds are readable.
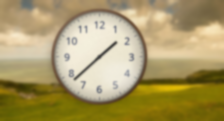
1.38
